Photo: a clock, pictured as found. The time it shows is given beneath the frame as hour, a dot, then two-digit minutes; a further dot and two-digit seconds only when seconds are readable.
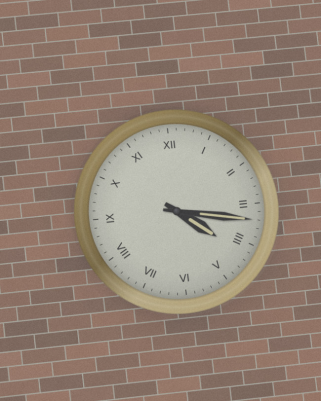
4.17
